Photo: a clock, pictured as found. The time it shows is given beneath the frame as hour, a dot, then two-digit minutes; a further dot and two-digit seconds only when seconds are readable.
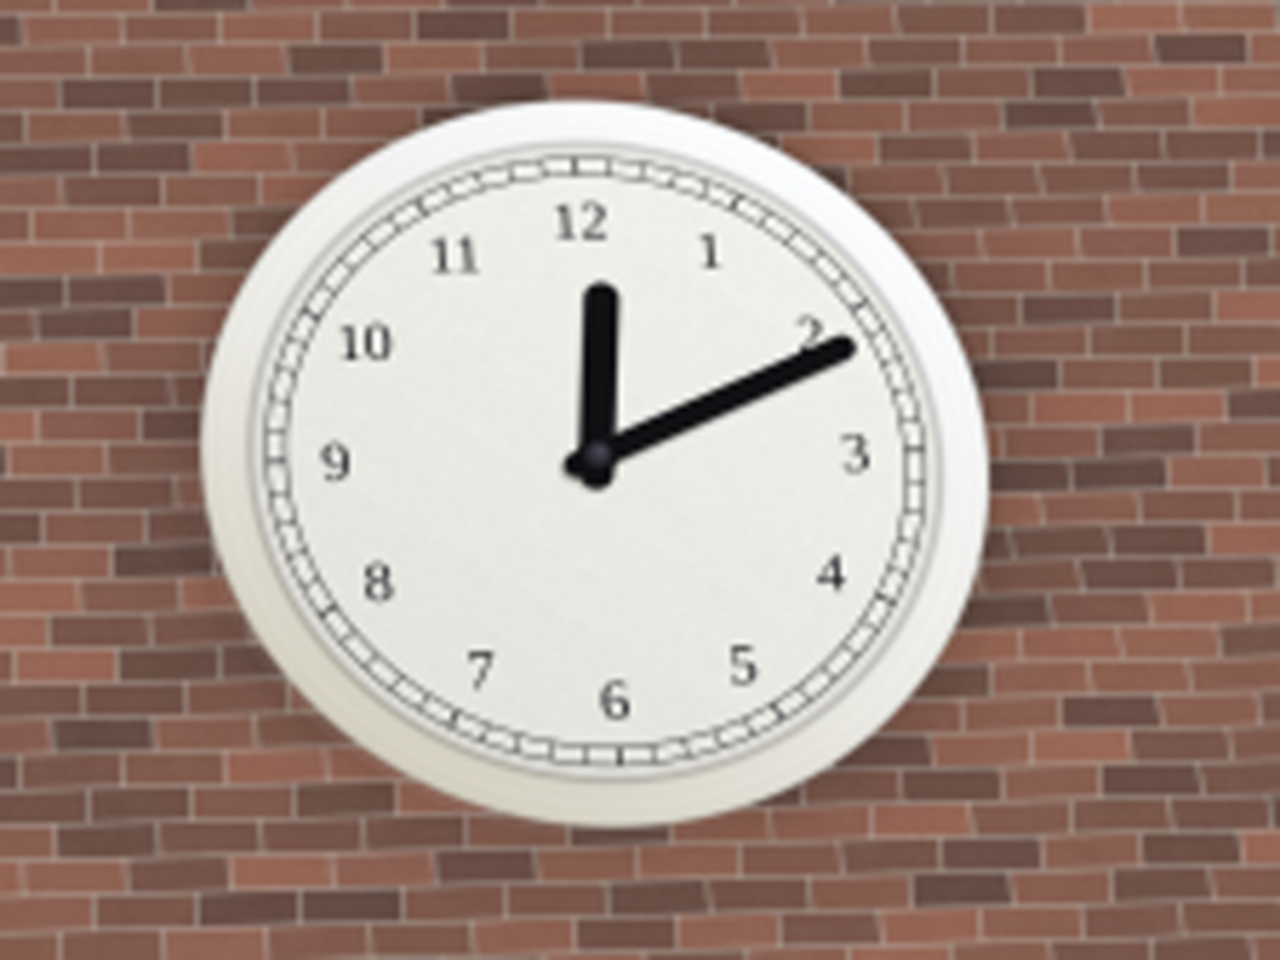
12.11
